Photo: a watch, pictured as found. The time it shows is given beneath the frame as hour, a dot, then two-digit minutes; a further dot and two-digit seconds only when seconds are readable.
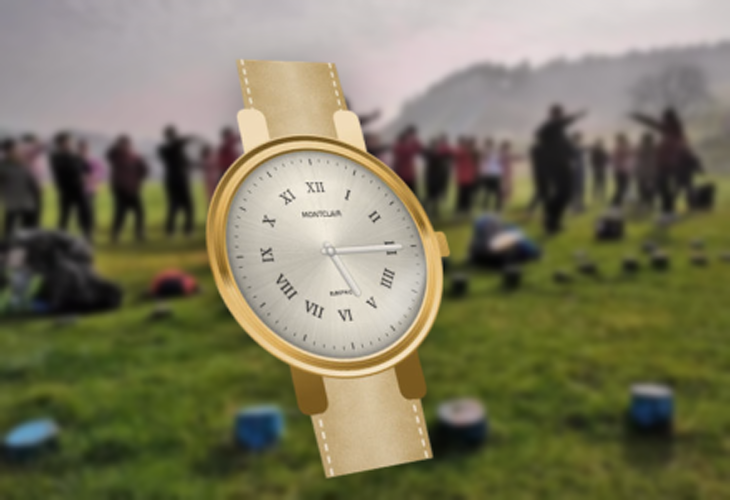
5.15
